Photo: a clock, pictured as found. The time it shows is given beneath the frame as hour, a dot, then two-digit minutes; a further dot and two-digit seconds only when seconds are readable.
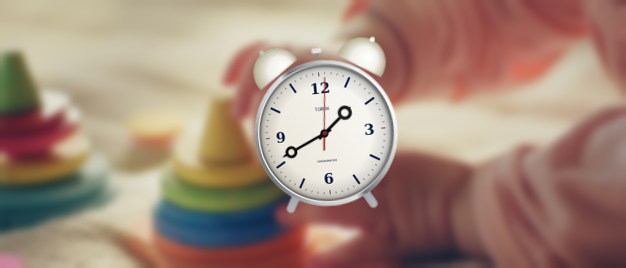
1.41.01
